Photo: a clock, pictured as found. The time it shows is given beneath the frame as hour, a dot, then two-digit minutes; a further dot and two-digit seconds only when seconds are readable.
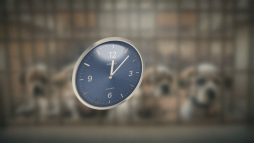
12.07
